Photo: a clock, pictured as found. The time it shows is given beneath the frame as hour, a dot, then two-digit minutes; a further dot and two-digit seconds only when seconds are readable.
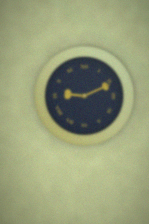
9.11
